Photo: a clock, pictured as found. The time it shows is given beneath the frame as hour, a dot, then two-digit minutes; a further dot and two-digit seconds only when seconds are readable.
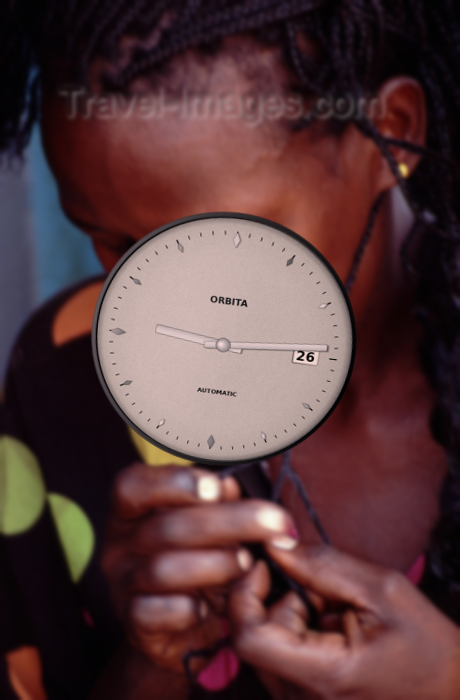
9.14
